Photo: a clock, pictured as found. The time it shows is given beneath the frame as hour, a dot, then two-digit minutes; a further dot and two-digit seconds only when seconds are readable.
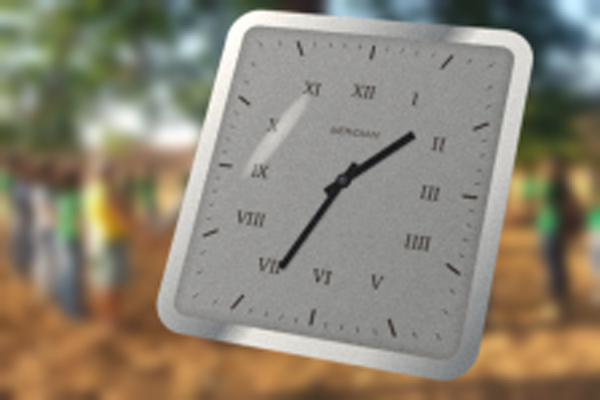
1.34
